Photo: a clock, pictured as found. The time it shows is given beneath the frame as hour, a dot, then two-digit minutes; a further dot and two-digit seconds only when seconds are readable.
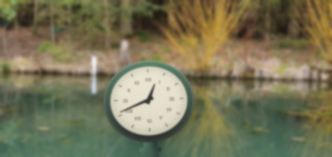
12.41
